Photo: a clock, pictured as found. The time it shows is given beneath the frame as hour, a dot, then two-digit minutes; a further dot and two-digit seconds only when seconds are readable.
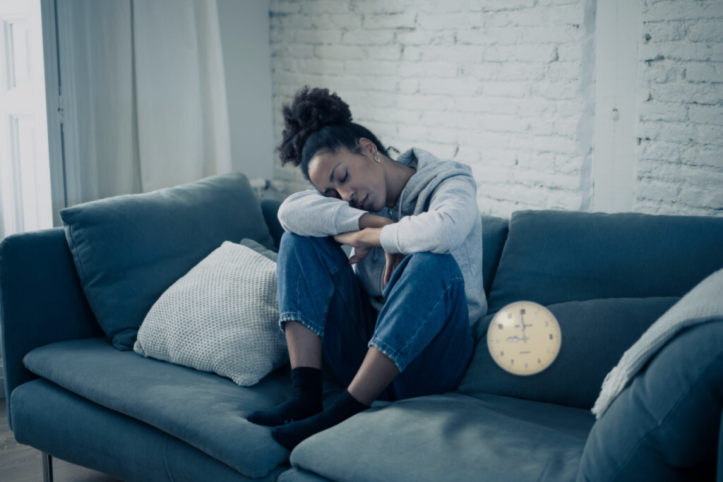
8.59
